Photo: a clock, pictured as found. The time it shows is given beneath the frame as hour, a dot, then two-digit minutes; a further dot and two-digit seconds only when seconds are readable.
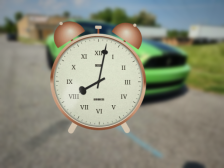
8.02
